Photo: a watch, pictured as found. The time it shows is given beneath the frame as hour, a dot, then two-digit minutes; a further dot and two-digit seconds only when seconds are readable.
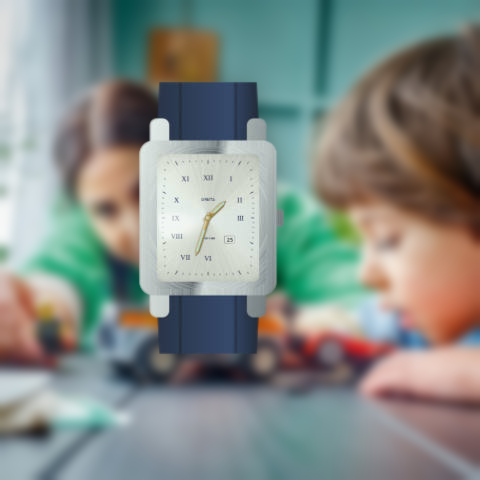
1.33
